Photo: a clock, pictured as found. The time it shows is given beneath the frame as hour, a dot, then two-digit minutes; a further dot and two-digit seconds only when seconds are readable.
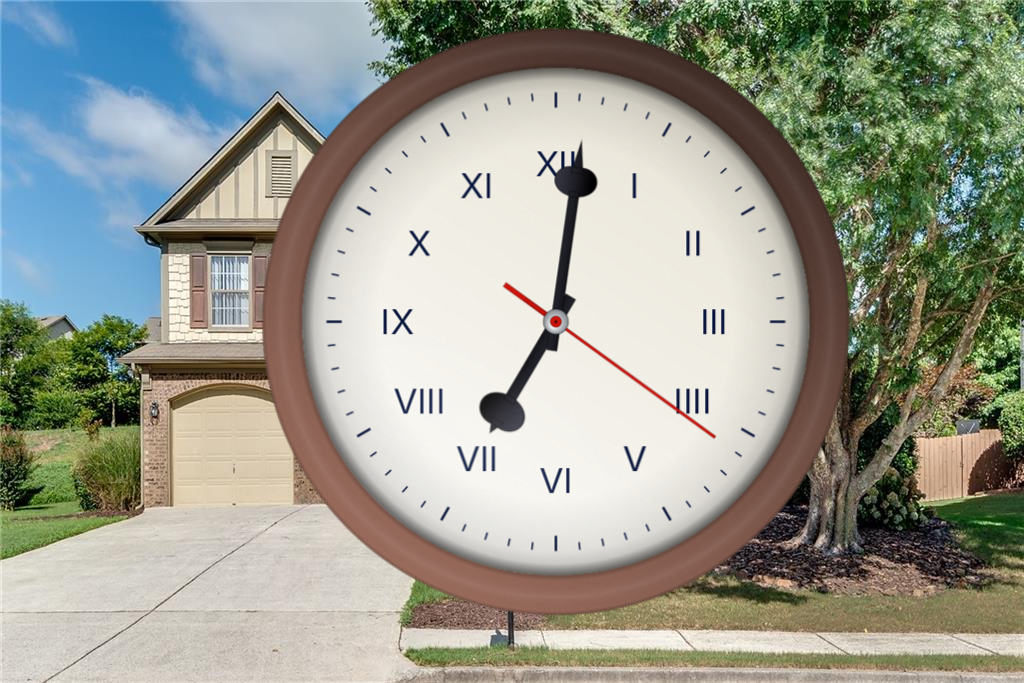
7.01.21
